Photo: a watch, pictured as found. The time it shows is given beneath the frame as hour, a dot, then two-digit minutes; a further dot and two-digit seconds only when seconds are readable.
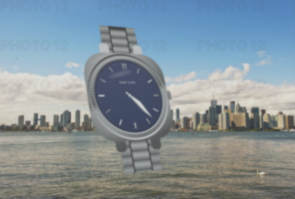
4.23
